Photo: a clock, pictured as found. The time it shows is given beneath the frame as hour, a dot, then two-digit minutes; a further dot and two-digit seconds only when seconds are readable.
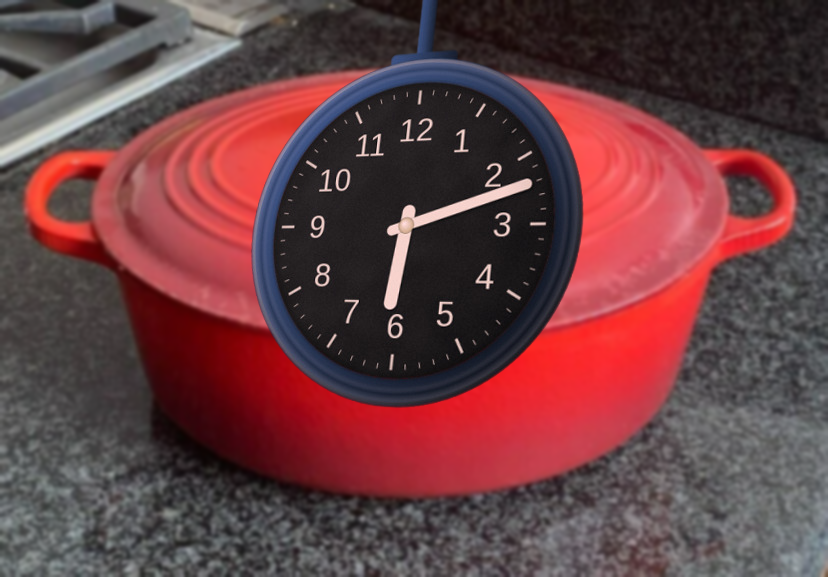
6.12
